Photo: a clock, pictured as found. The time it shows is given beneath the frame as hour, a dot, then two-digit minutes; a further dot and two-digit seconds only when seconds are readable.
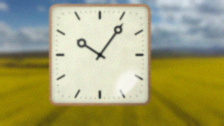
10.06
